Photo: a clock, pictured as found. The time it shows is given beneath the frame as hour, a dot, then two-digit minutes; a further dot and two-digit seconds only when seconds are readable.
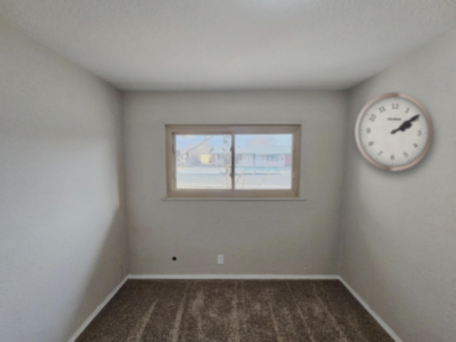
2.09
